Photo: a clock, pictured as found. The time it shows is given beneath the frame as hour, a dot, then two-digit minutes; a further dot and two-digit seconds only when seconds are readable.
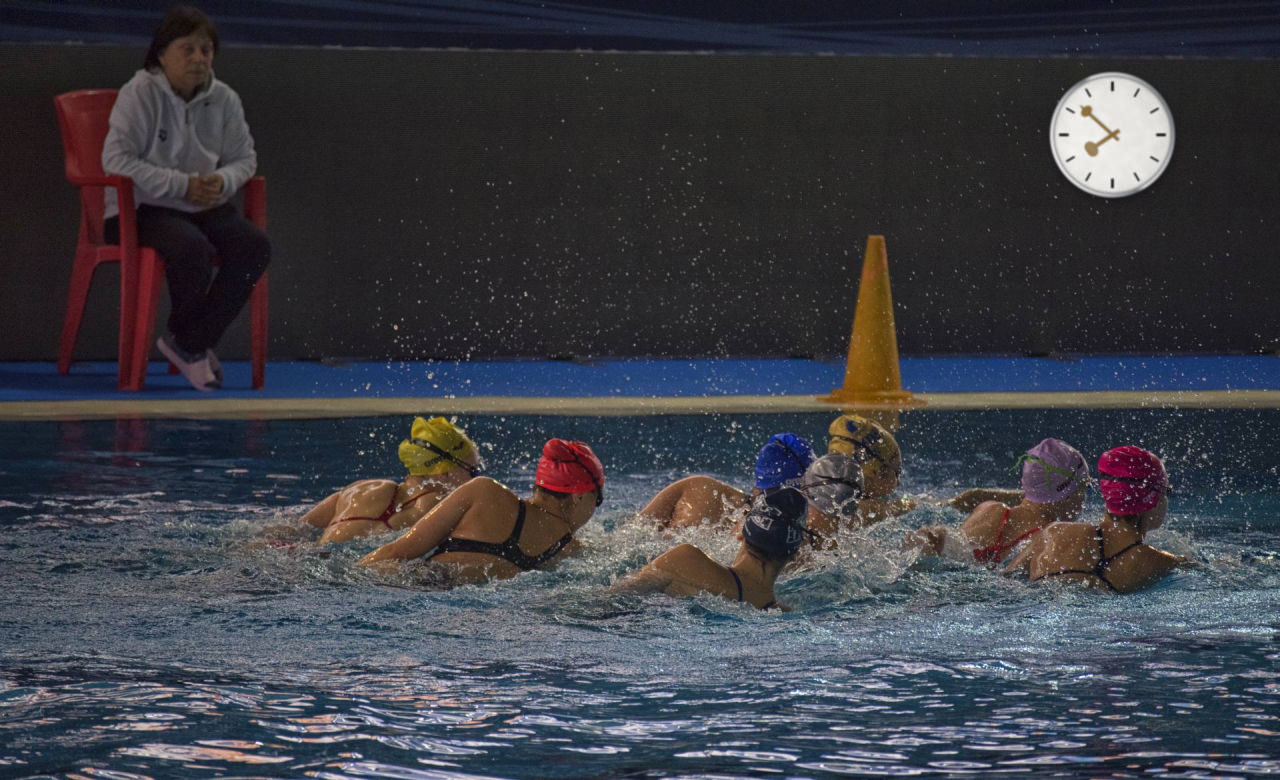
7.52
